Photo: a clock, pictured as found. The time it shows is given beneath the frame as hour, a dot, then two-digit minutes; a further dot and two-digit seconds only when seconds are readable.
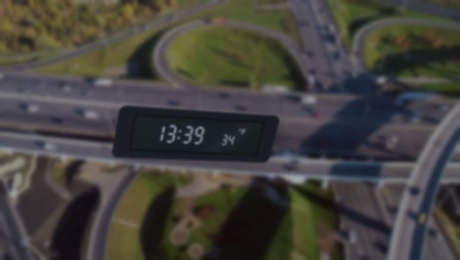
13.39
